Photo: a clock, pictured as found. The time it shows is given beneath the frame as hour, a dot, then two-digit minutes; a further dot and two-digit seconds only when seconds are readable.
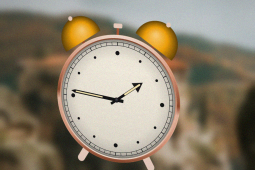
1.46
